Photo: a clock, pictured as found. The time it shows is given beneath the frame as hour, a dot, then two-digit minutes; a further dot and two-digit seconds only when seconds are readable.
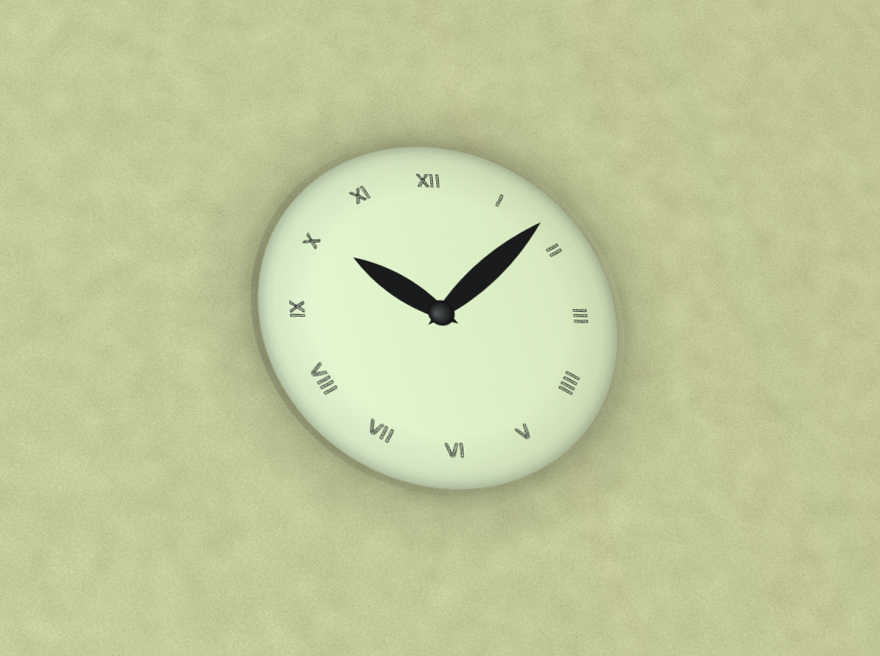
10.08
